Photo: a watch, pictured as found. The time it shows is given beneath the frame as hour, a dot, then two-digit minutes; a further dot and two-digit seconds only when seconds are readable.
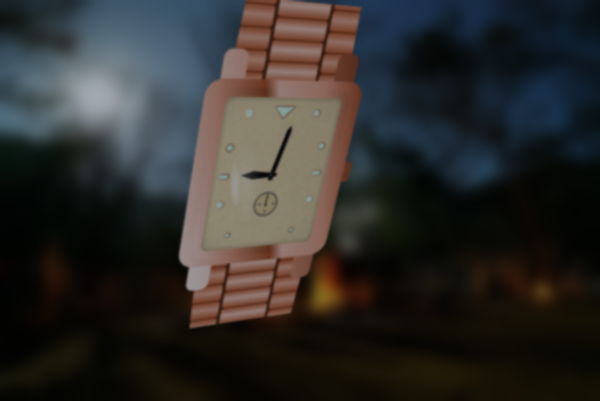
9.02
